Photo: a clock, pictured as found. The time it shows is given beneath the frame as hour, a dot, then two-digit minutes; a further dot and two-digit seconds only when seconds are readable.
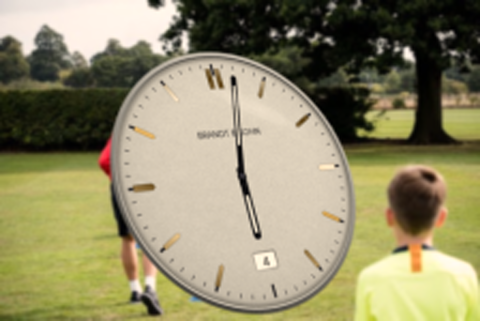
6.02
